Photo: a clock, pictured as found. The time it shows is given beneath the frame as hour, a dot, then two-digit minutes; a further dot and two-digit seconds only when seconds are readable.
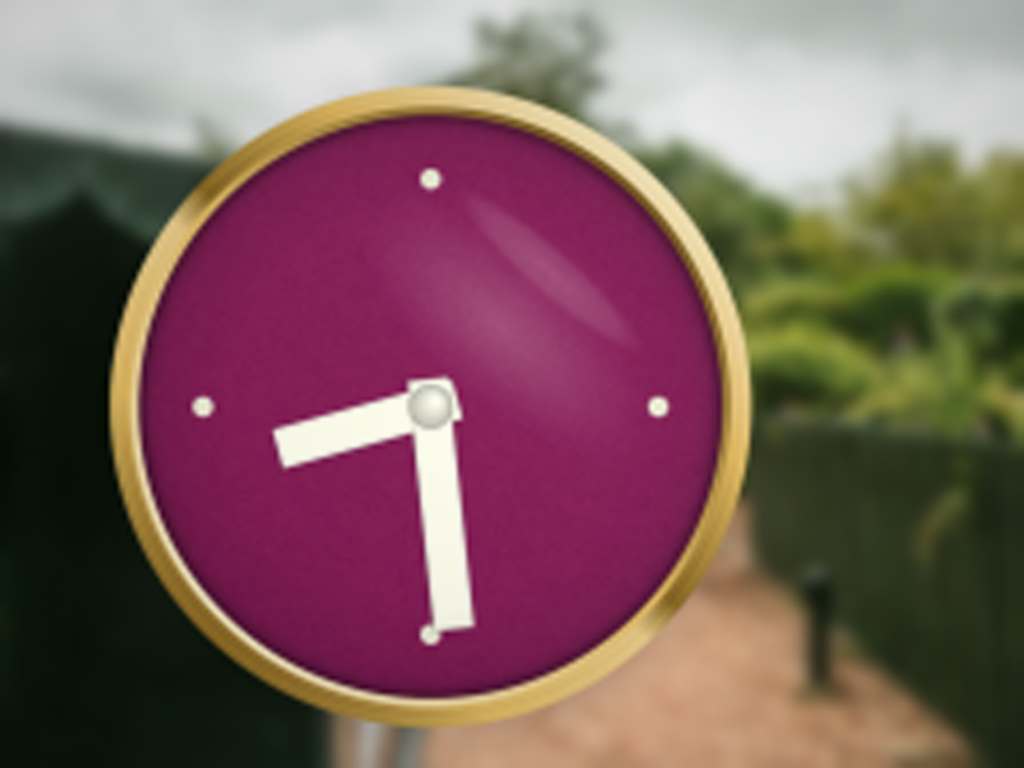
8.29
